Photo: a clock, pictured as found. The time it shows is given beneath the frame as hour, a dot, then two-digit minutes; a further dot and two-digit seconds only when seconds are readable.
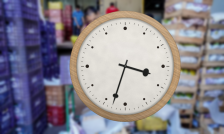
3.33
